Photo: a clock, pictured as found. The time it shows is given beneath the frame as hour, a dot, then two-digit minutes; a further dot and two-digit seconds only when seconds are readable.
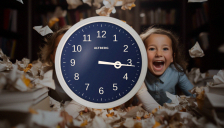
3.16
